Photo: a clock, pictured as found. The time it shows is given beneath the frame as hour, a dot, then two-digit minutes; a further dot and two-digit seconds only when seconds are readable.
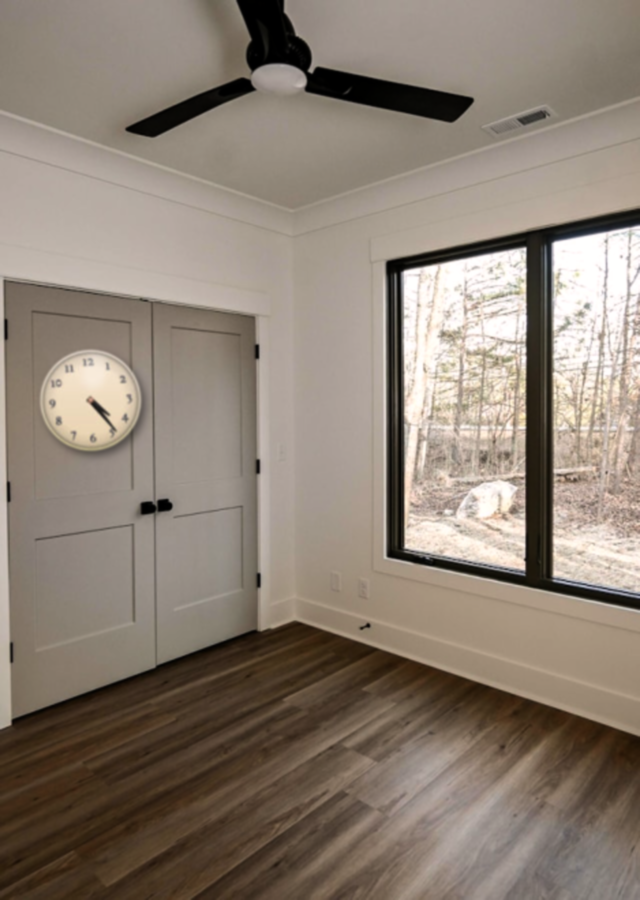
4.24
